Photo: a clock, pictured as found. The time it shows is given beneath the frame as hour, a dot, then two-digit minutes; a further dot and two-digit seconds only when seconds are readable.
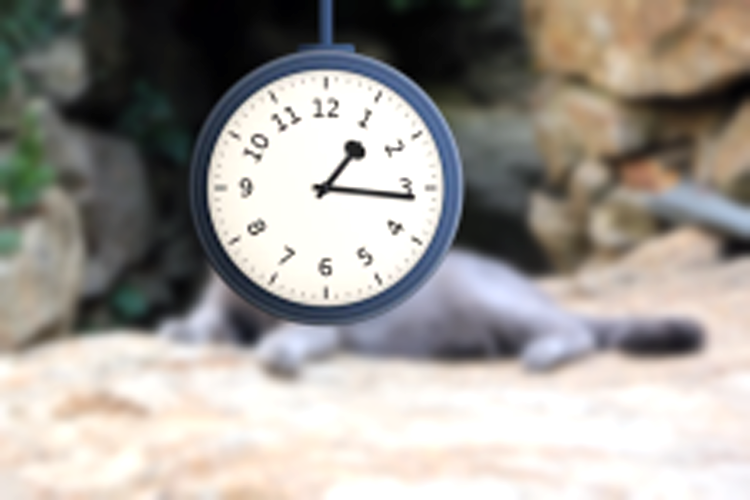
1.16
